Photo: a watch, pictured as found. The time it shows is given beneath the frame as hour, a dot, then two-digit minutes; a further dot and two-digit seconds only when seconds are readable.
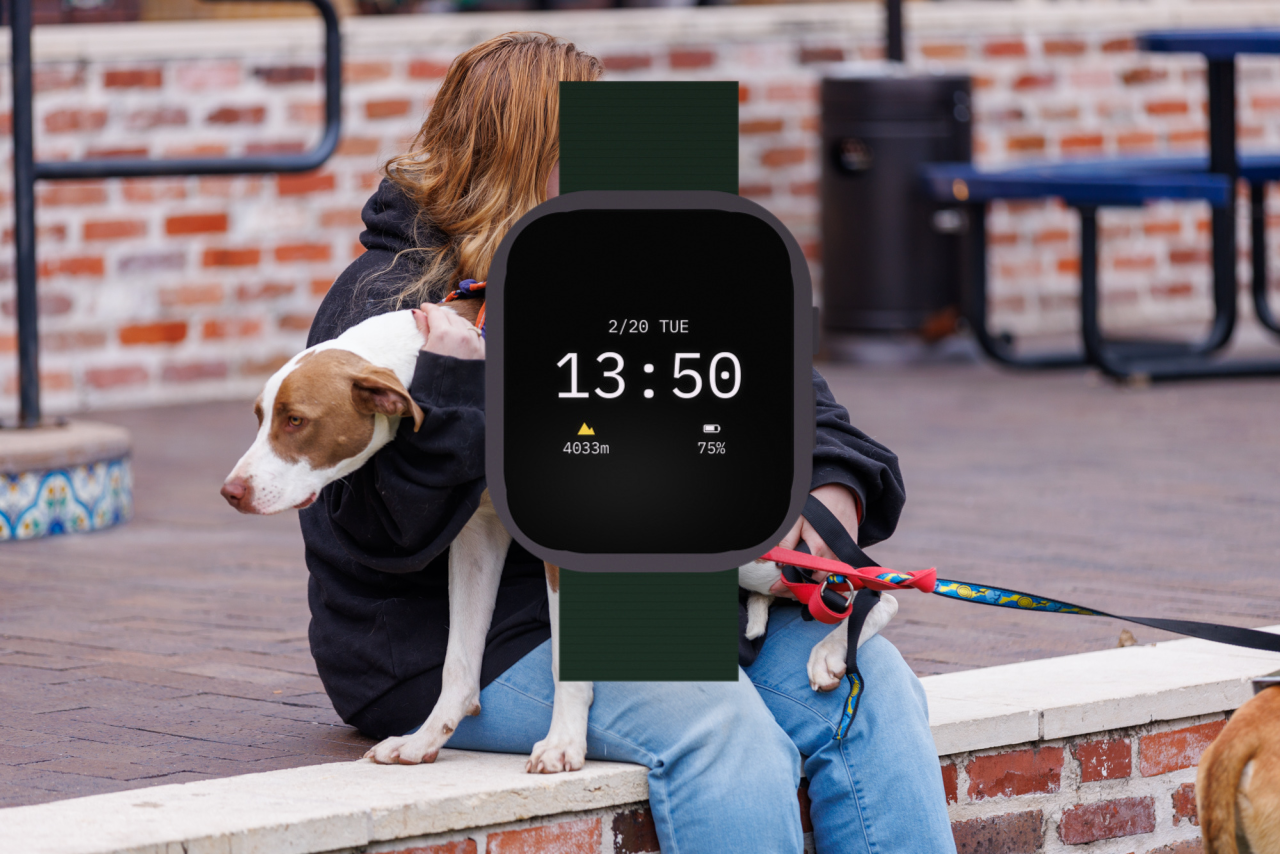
13.50
